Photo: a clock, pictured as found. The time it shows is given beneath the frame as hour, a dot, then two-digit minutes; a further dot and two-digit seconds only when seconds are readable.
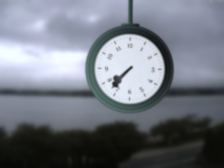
7.37
